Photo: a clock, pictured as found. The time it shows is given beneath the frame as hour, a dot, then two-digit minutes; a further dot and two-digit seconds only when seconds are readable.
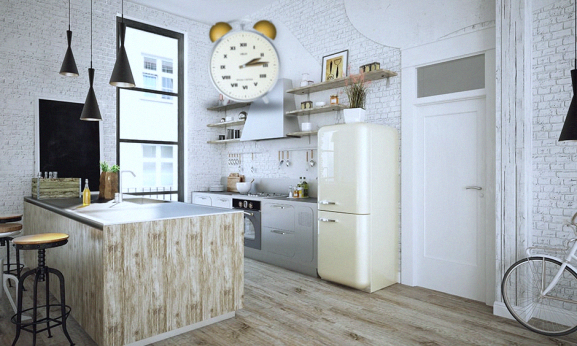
2.14
